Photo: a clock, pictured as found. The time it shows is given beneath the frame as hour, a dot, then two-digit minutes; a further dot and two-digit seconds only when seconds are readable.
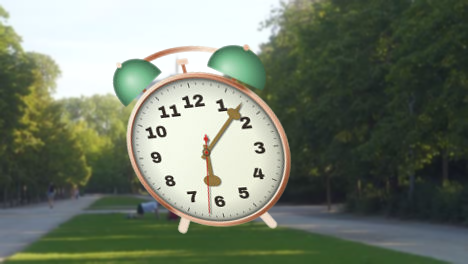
6.07.32
